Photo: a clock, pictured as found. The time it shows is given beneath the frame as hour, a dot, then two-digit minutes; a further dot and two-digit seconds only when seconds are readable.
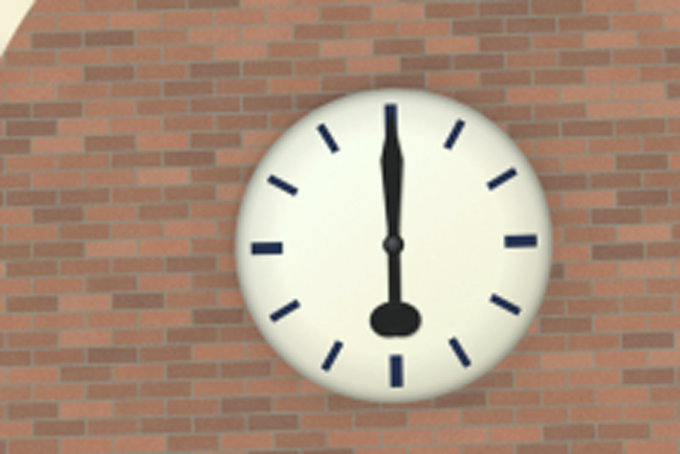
6.00
